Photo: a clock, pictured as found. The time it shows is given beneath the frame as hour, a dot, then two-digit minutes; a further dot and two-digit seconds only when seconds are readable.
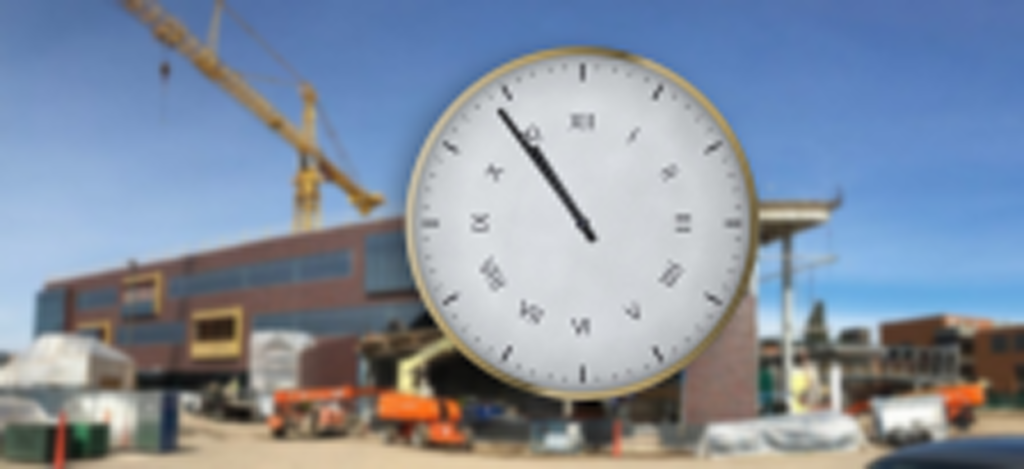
10.54
